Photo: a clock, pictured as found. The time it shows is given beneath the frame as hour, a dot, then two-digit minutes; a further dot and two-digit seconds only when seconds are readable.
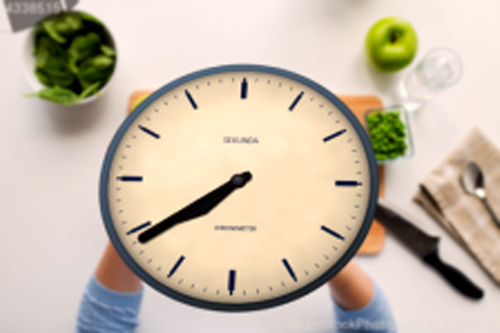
7.39
